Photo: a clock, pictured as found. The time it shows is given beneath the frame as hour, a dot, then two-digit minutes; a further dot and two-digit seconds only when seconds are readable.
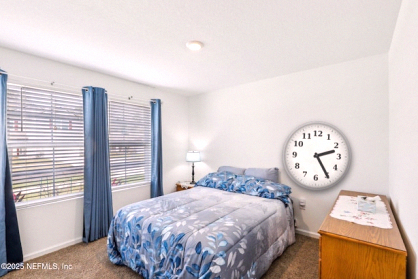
2.25
